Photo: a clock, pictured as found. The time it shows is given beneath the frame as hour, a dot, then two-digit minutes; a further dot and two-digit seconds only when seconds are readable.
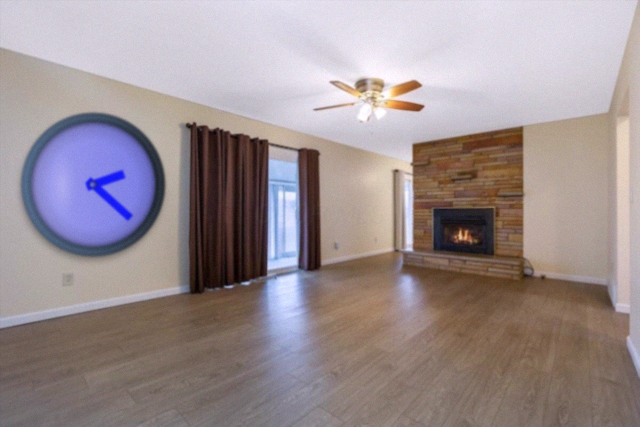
2.22
